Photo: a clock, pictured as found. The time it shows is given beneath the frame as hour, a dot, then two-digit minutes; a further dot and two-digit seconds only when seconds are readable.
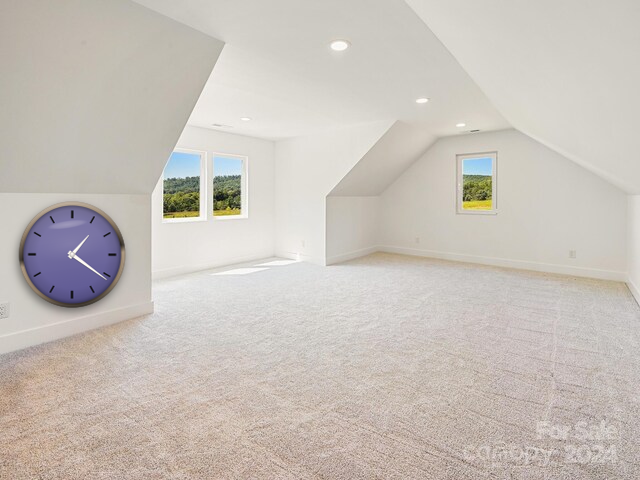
1.21
